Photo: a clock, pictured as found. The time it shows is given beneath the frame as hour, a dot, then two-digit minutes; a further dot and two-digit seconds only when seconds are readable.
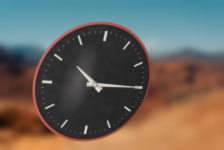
10.15
